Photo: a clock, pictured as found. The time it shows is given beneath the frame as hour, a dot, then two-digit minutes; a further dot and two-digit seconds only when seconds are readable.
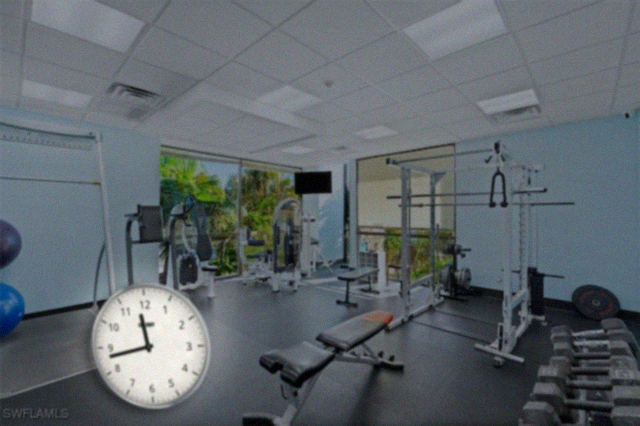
11.43
